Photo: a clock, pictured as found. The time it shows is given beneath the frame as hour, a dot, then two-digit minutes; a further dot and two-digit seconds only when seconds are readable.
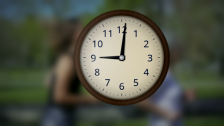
9.01
